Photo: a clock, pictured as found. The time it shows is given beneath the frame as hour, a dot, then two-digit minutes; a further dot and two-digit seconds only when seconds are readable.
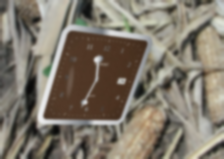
11.32
